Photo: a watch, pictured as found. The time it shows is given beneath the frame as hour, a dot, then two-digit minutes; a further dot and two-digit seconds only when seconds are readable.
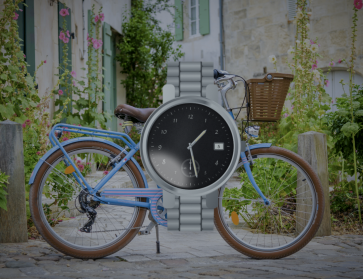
1.28
